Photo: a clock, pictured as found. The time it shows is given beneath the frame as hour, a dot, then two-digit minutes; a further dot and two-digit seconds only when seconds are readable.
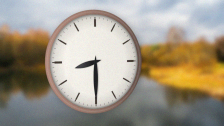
8.30
